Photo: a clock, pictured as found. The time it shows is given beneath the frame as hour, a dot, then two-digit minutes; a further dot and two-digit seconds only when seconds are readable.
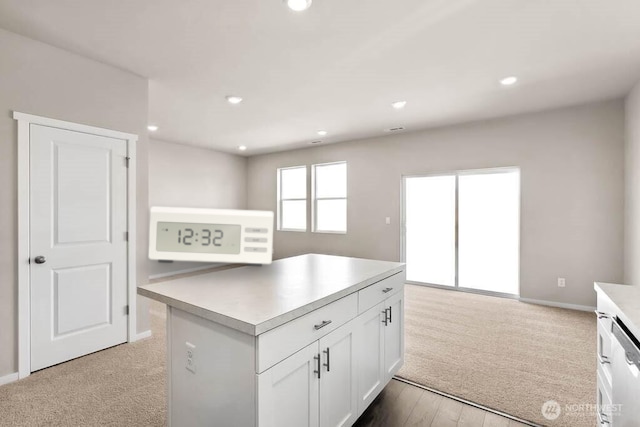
12.32
